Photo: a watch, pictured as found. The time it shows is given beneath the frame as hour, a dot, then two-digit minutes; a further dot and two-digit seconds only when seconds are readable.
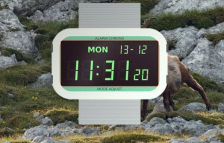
11.31.20
